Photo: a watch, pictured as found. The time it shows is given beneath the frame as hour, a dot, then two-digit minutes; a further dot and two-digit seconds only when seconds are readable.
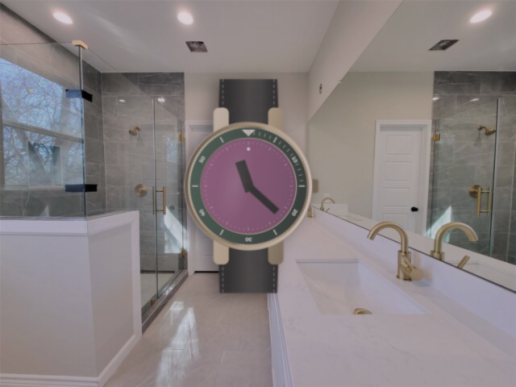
11.22
